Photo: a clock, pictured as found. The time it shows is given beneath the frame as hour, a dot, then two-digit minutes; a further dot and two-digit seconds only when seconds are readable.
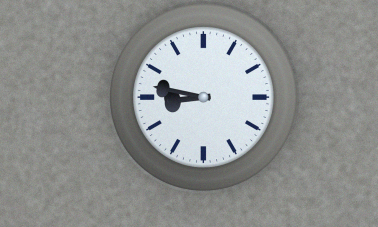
8.47
